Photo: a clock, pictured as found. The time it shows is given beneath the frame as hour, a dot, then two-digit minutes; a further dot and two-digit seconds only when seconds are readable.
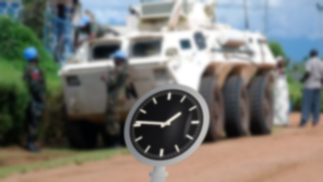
1.46
